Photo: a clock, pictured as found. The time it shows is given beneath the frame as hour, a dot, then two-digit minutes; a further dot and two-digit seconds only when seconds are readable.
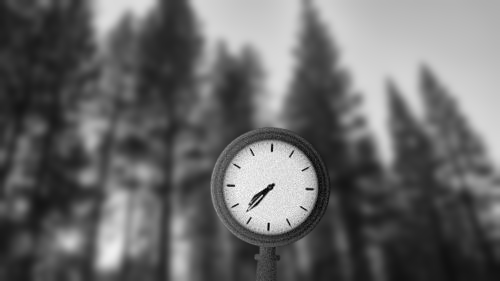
7.37
